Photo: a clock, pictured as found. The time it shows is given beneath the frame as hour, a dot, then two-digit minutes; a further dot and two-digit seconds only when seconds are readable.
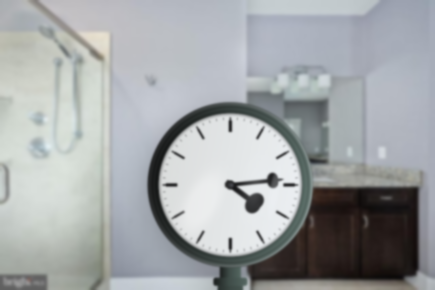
4.14
